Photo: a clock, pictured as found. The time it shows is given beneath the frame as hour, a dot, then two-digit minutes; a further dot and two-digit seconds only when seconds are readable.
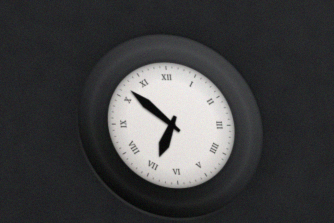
6.52
